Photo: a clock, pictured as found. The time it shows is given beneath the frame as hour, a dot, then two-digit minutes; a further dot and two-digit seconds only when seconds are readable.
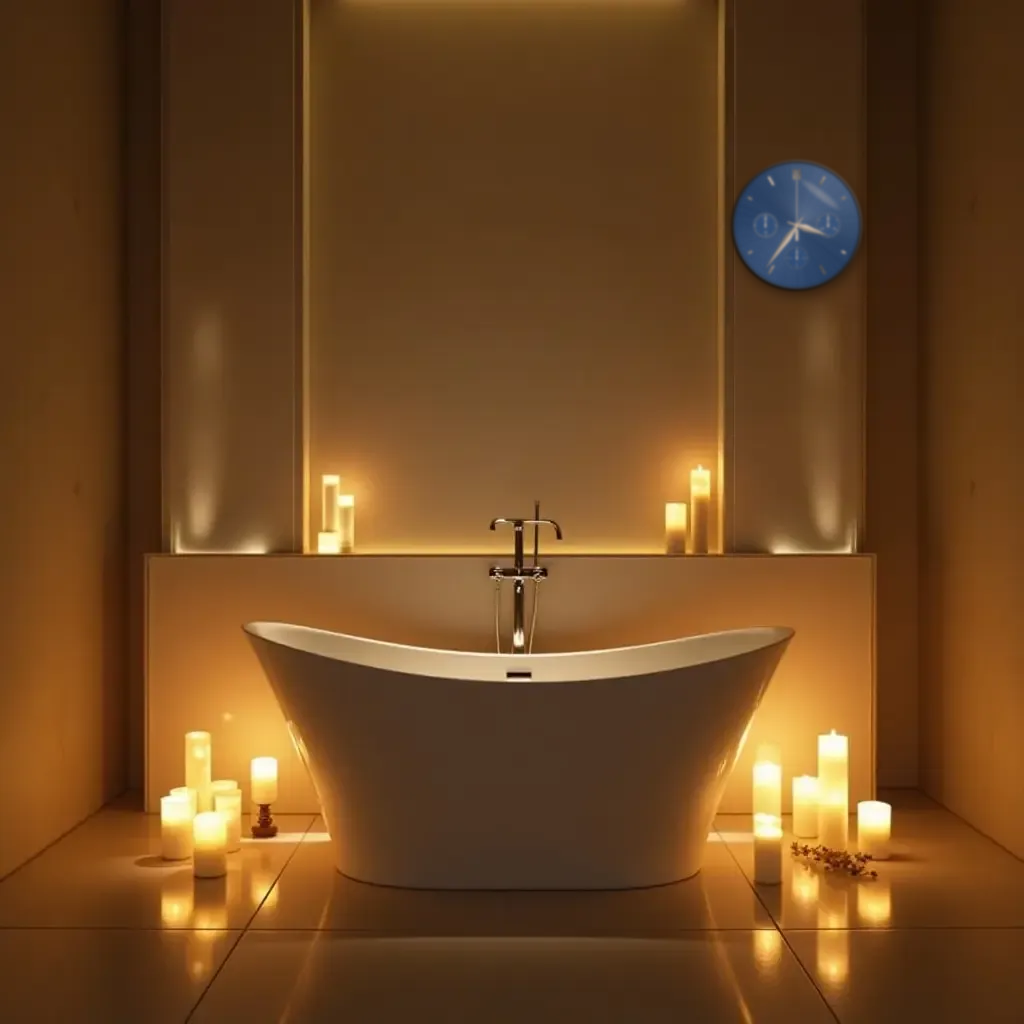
3.36
